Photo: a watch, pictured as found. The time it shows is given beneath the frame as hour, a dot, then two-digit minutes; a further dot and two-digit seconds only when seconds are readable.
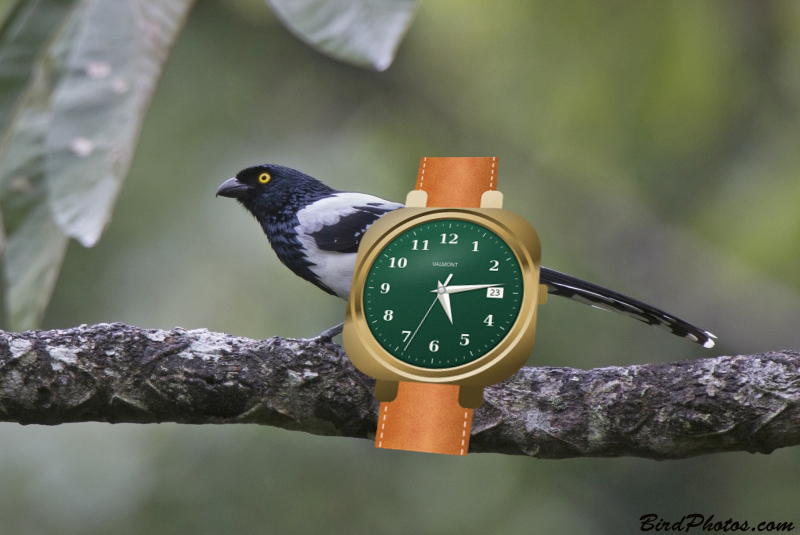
5.13.34
